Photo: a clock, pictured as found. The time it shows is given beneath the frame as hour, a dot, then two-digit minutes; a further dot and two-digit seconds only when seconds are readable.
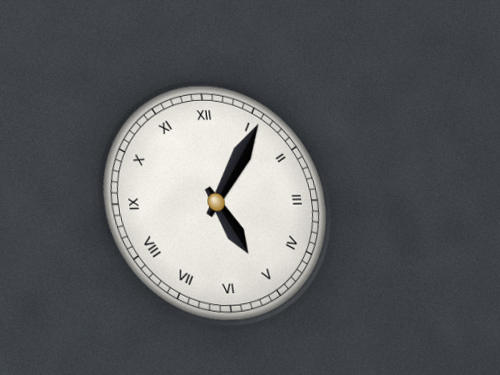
5.06
